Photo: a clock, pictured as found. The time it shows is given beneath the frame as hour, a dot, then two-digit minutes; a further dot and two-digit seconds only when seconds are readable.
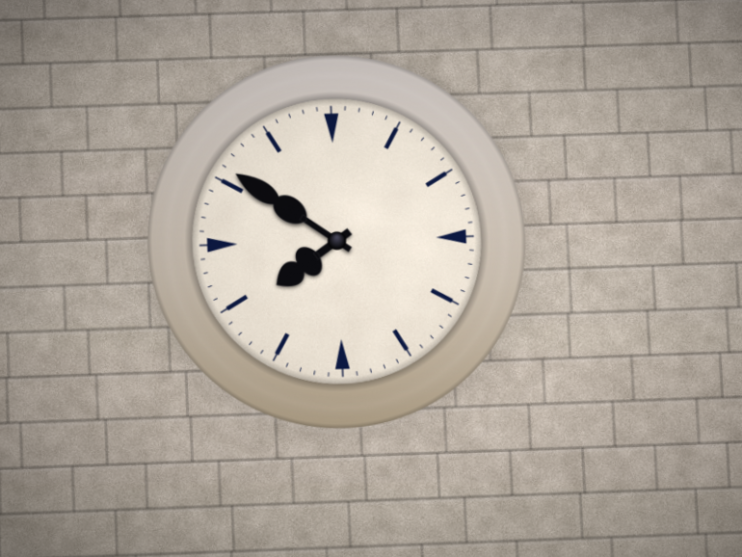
7.51
